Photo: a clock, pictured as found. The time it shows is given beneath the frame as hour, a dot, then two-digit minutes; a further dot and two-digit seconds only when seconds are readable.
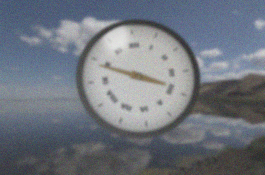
3.49
